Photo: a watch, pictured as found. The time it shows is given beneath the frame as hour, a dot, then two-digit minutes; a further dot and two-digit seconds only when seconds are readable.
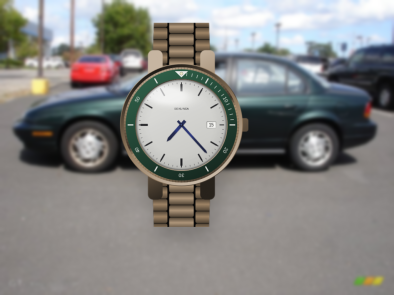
7.23
